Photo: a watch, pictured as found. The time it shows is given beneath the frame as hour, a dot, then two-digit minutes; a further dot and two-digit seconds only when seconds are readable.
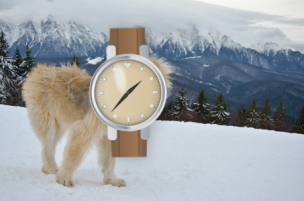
1.37
